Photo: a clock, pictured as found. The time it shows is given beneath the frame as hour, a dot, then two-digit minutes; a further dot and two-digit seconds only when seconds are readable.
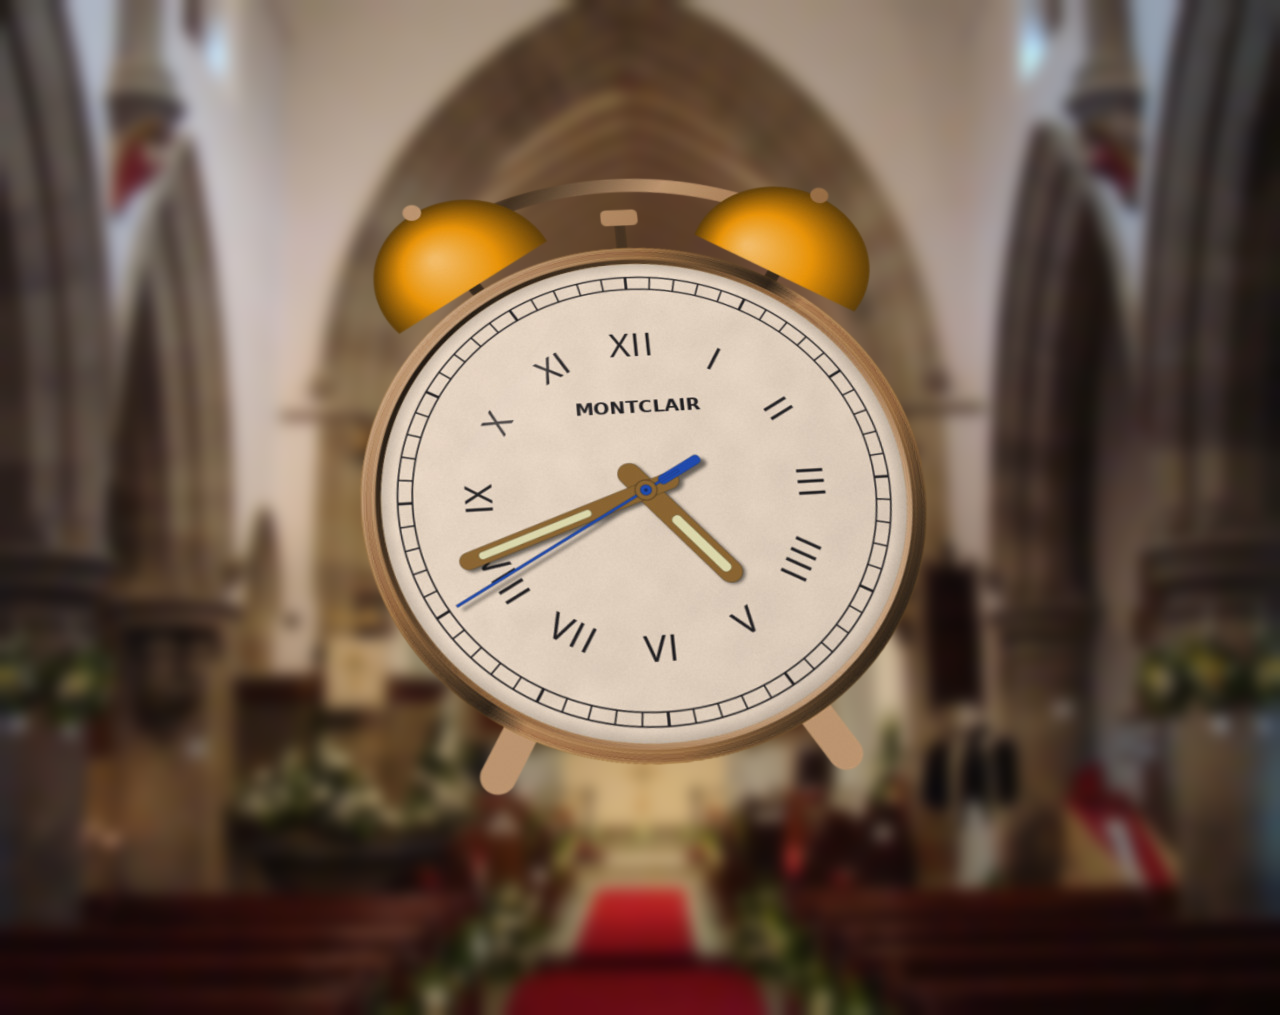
4.41.40
